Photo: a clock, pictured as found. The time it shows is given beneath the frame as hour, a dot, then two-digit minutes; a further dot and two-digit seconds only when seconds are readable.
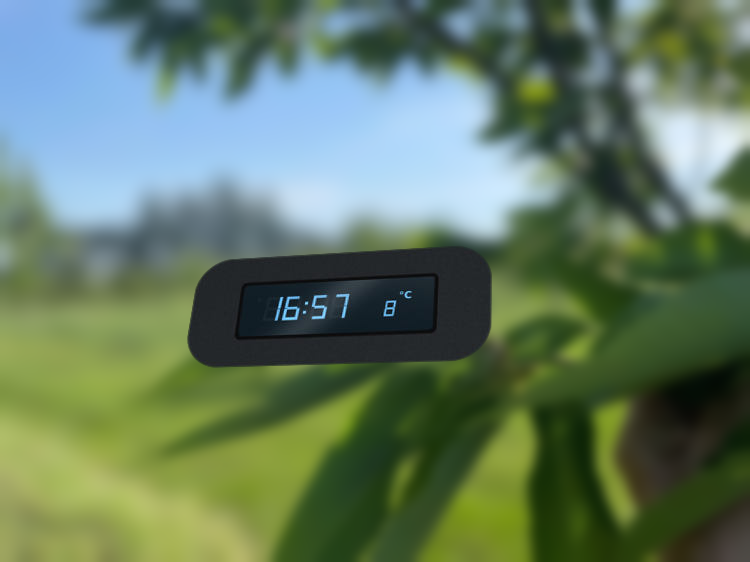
16.57
